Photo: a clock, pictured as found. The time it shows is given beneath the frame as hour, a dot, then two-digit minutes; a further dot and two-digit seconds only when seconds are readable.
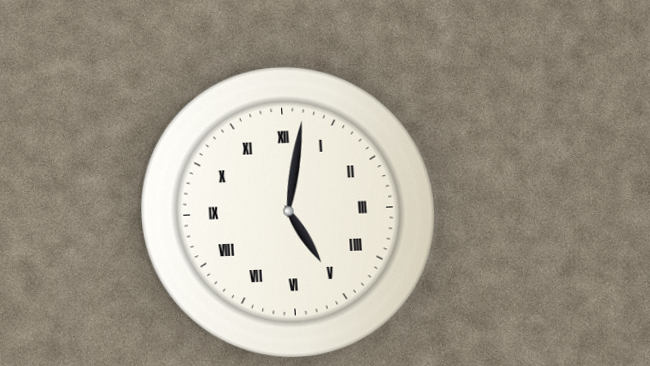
5.02
